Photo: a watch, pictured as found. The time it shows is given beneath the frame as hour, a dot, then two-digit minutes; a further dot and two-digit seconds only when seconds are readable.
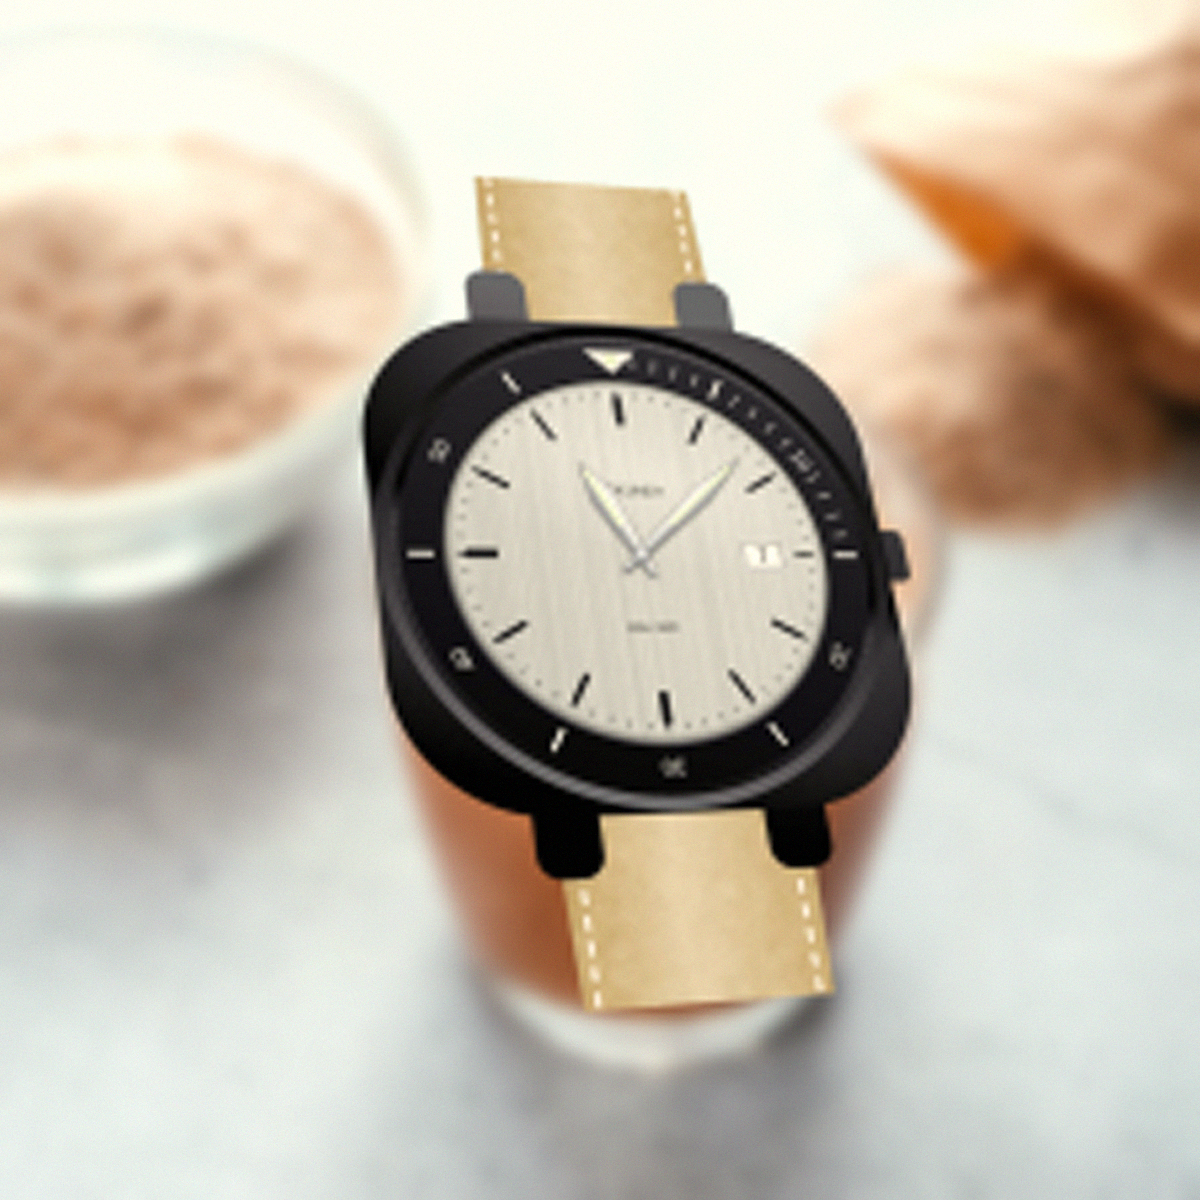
11.08
